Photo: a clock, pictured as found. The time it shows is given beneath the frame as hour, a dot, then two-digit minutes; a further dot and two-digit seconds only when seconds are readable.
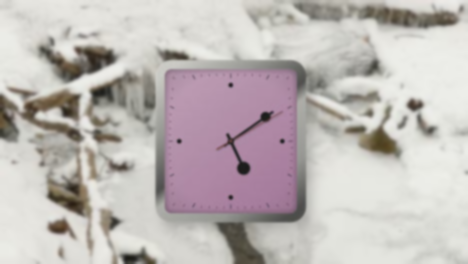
5.09.10
